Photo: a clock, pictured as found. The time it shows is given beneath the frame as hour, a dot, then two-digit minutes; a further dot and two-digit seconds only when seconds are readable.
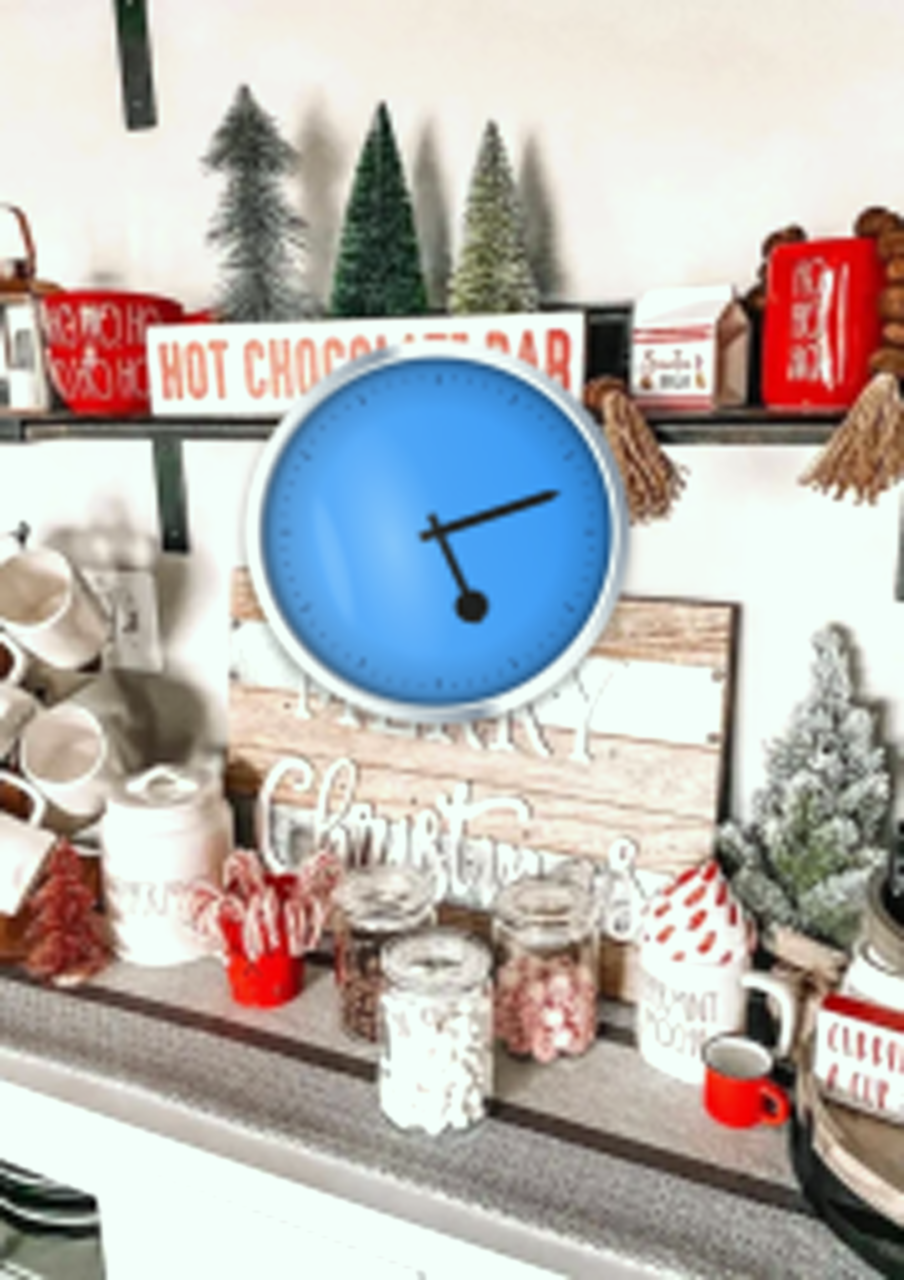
5.12
